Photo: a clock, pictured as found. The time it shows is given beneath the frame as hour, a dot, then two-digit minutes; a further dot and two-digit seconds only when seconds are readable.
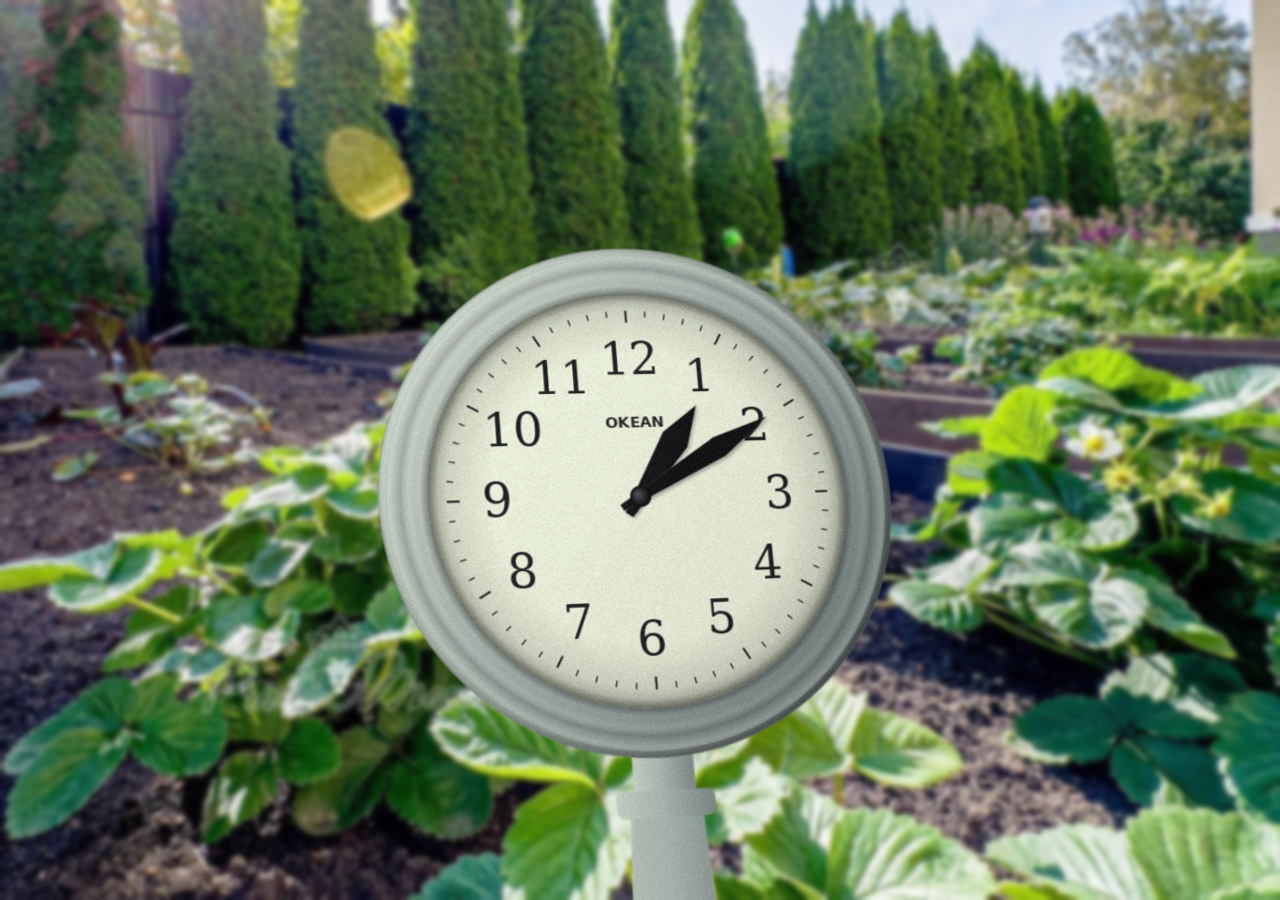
1.10
